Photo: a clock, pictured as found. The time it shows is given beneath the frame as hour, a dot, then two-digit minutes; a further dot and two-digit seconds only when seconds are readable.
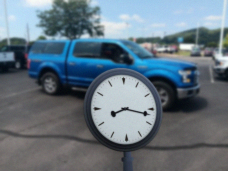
8.17
